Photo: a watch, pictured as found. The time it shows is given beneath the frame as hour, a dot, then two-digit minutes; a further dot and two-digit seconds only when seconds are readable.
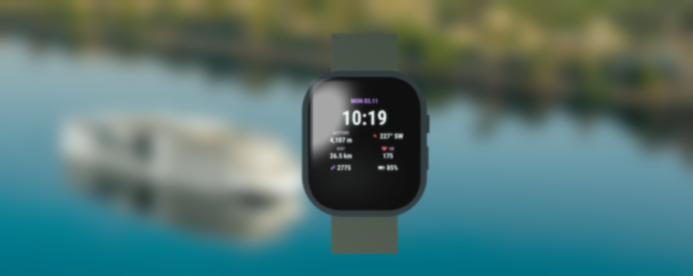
10.19
